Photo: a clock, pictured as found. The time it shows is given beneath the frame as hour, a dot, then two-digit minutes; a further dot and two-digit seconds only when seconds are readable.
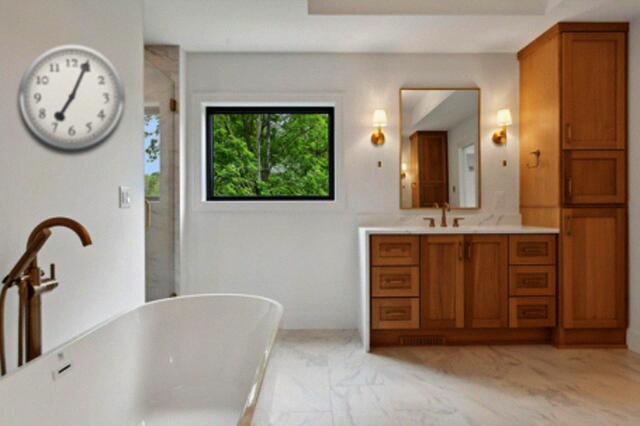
7.04
